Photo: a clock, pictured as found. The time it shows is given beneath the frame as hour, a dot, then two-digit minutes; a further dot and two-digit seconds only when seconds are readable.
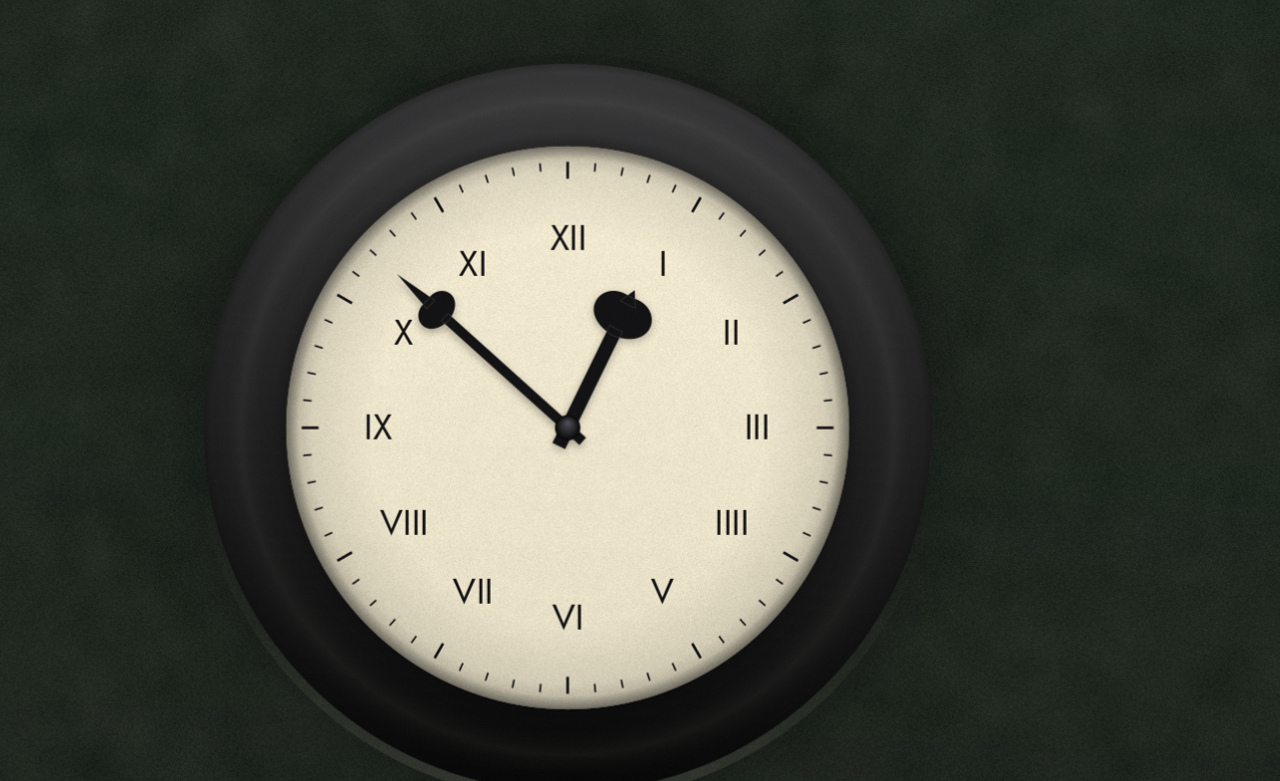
12.52
